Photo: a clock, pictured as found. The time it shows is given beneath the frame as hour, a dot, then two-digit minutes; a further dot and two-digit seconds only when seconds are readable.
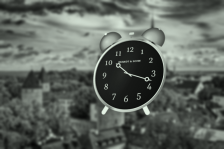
10.18
